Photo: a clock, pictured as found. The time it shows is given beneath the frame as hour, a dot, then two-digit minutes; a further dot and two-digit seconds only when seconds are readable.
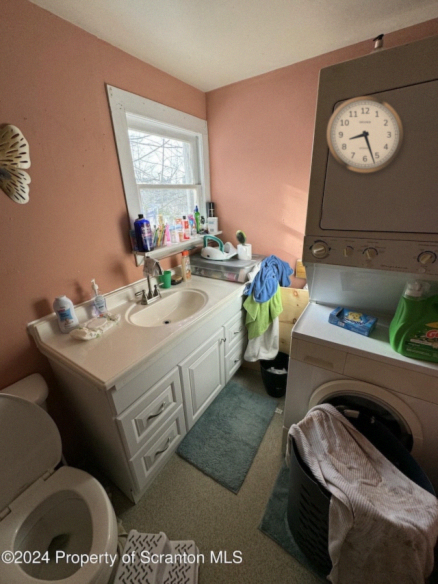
8.27
